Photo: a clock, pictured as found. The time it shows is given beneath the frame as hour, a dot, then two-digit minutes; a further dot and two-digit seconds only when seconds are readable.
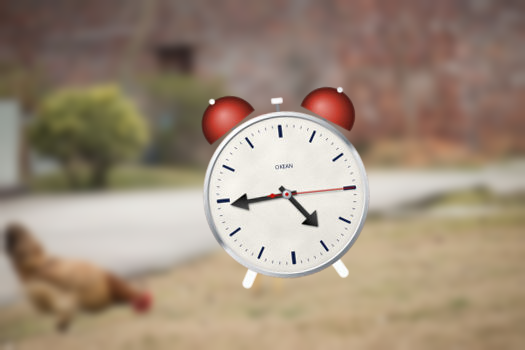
4.44.15
